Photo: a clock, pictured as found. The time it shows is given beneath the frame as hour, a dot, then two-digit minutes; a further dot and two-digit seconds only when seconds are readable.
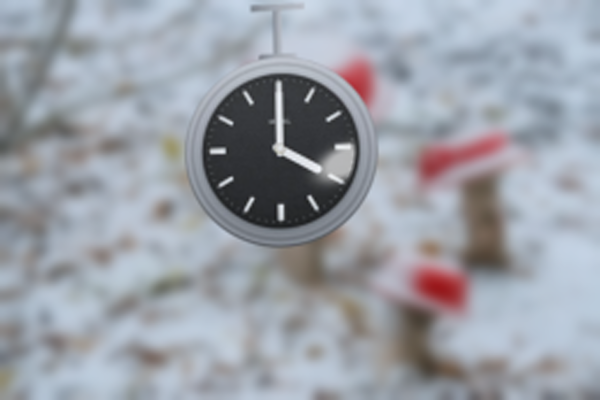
4.00
